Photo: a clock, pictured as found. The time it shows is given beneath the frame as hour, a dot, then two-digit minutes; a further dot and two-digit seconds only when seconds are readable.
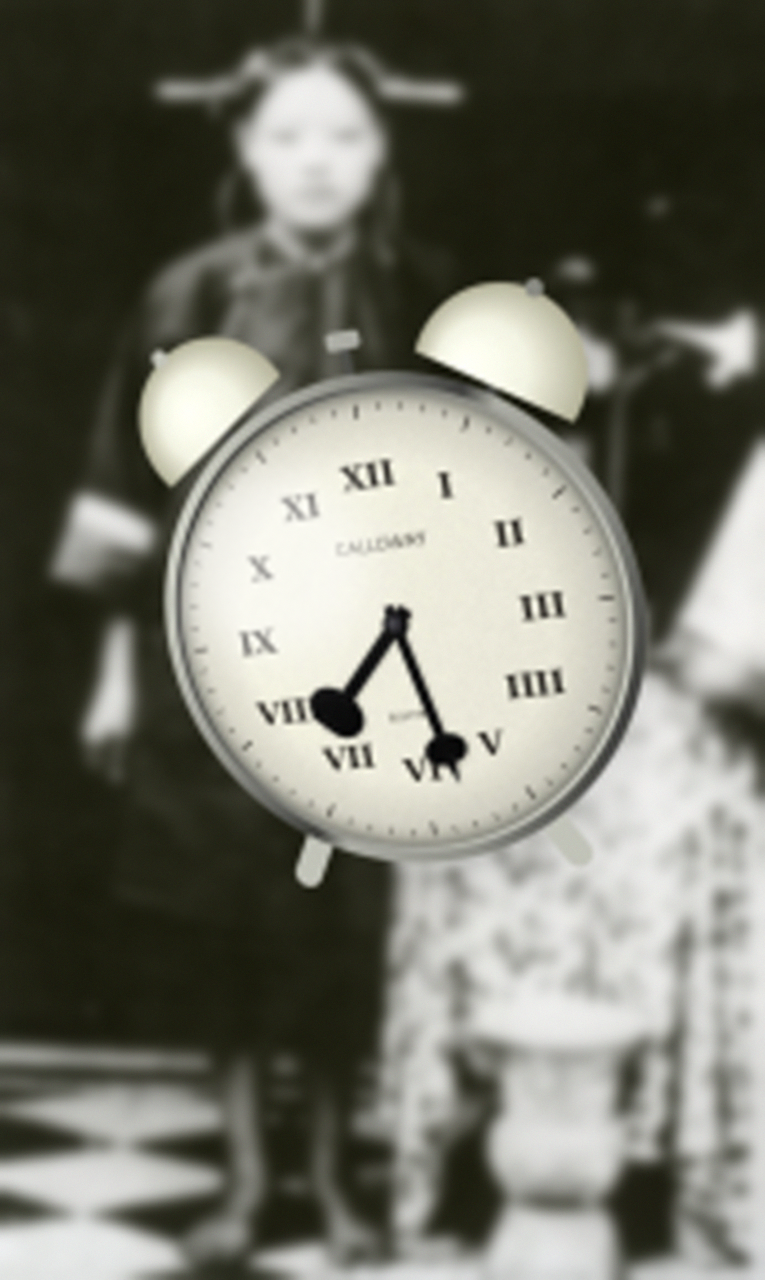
7.28
